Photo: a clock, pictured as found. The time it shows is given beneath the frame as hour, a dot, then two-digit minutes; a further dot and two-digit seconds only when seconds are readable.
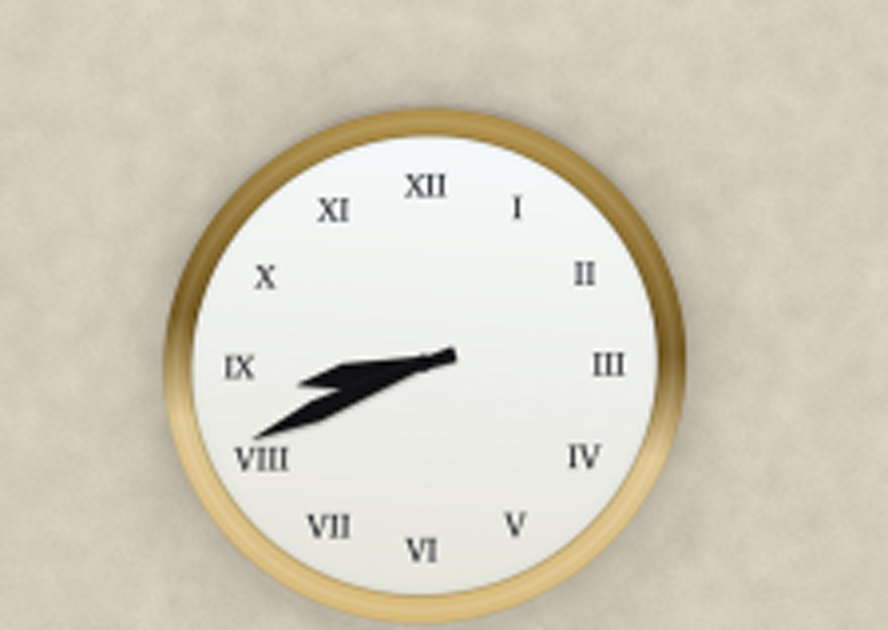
8.41
